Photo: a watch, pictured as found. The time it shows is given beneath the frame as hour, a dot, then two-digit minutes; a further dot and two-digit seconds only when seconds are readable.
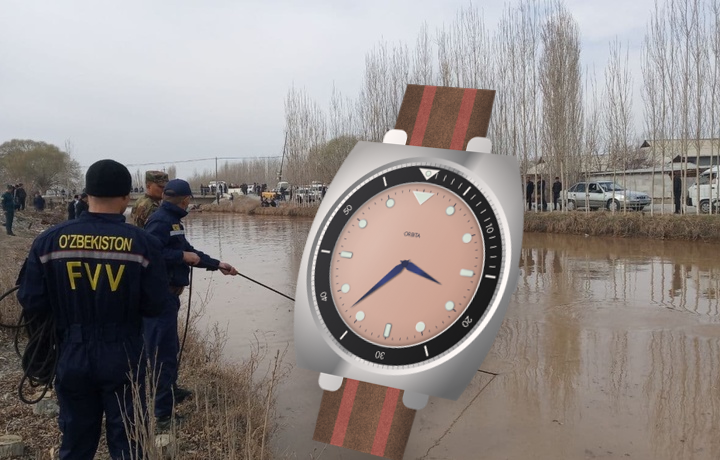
3.37
